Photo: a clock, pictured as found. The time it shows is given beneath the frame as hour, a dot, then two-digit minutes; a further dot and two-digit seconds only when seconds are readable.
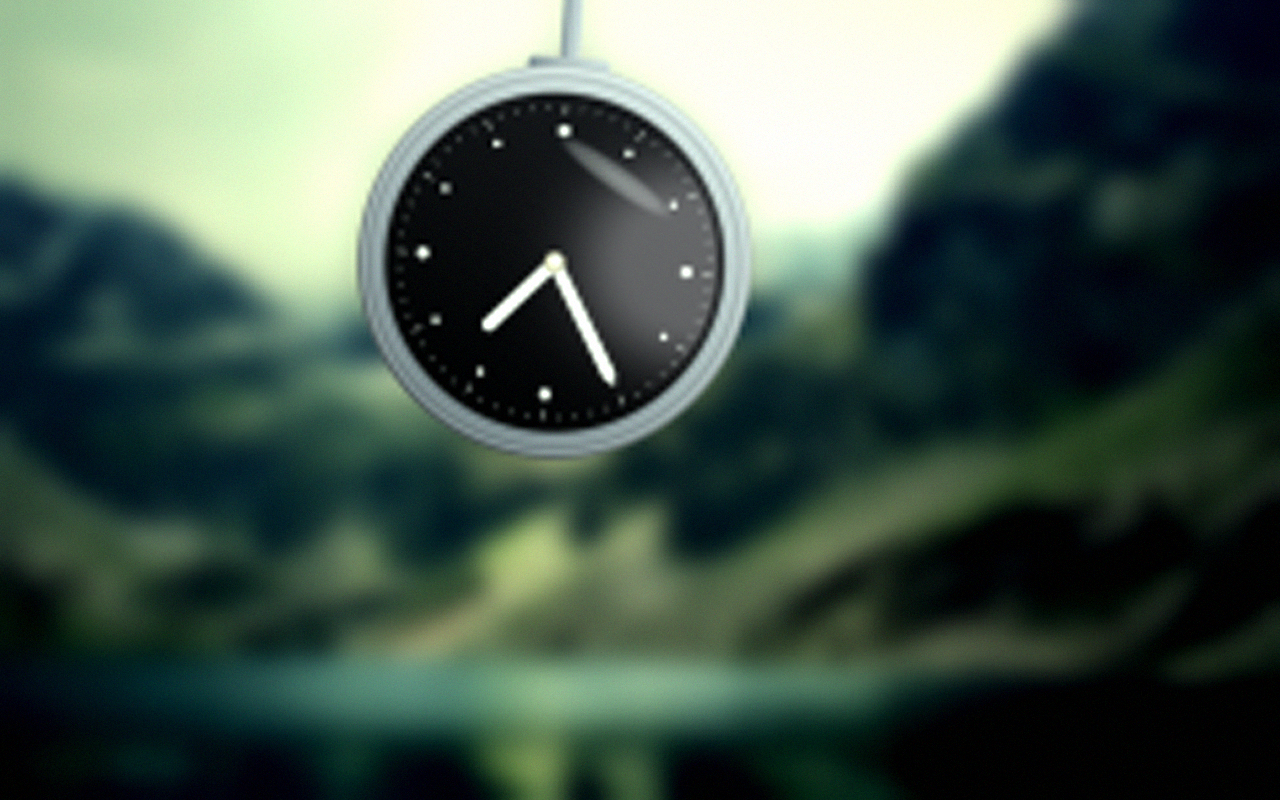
7.25
